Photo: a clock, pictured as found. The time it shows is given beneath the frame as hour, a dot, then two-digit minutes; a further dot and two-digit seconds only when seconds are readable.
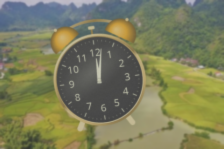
12.02
